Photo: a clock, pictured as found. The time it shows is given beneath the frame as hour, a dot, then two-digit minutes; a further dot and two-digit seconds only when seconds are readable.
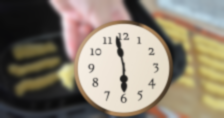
5.58
